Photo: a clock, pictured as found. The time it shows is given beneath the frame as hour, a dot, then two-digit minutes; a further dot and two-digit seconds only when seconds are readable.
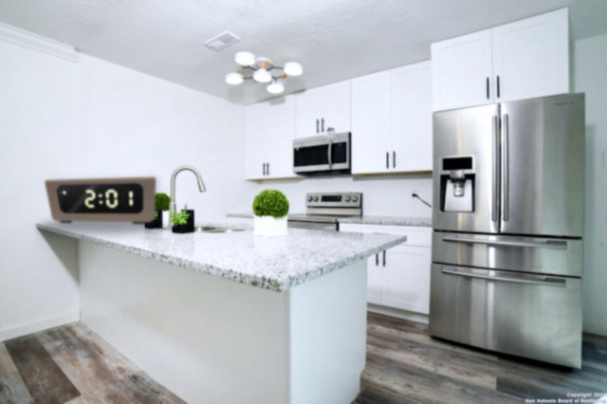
2.01
